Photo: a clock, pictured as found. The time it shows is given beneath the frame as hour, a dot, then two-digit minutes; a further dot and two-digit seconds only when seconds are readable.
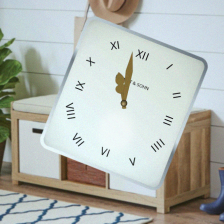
10.58
